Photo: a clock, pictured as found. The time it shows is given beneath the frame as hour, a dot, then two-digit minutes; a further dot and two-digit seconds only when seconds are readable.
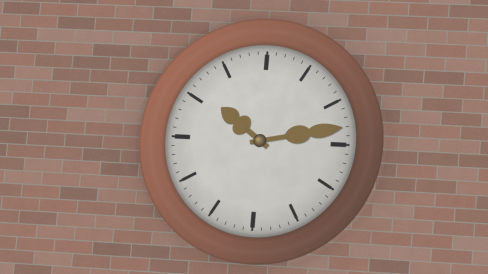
10.13
